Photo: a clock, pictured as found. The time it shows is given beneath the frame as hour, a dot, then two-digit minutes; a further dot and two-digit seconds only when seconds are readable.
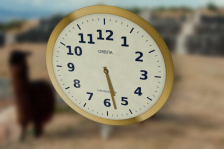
5.28
